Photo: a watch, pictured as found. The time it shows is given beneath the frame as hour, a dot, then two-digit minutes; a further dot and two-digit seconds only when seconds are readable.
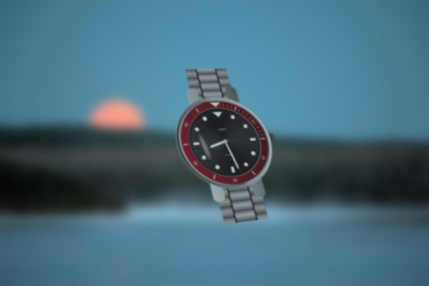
8.28
